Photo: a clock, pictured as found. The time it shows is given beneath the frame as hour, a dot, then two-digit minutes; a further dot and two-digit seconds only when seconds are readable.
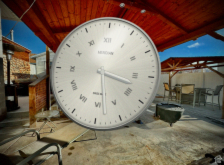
3.28
